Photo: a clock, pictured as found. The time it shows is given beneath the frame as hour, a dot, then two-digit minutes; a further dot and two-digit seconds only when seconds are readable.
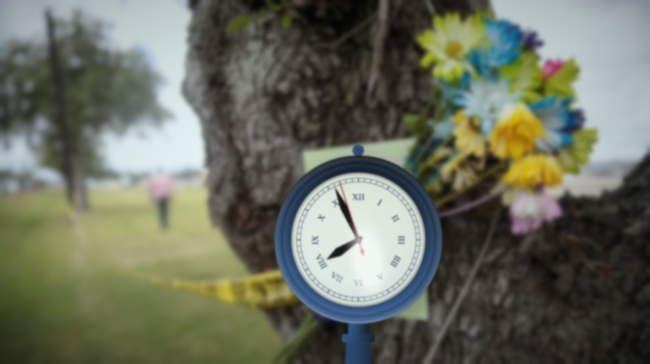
7.55.57
